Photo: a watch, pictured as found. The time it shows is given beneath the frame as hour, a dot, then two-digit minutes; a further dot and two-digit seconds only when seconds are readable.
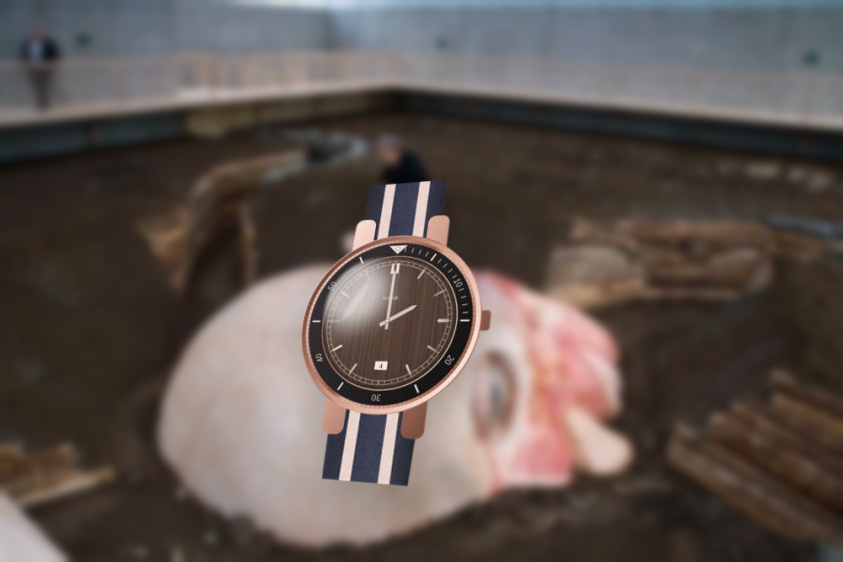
2.00
